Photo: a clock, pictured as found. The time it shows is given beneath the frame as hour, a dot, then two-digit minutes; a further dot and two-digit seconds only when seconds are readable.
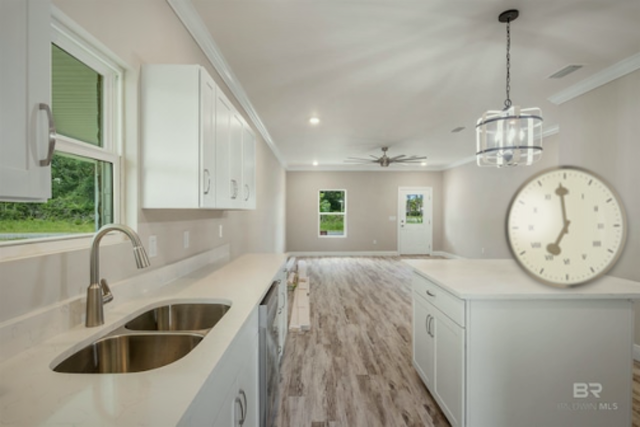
6.59
